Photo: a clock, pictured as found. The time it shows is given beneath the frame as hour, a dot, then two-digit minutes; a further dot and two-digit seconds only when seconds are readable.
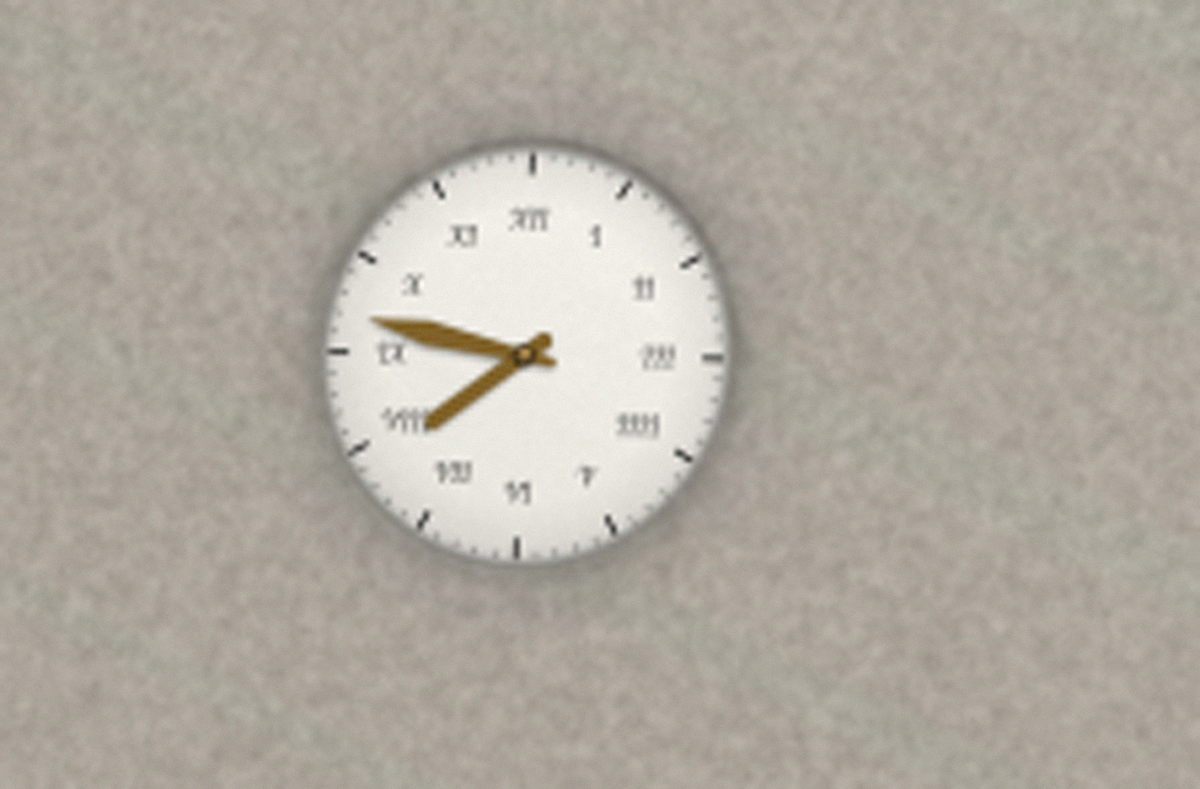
7.47
